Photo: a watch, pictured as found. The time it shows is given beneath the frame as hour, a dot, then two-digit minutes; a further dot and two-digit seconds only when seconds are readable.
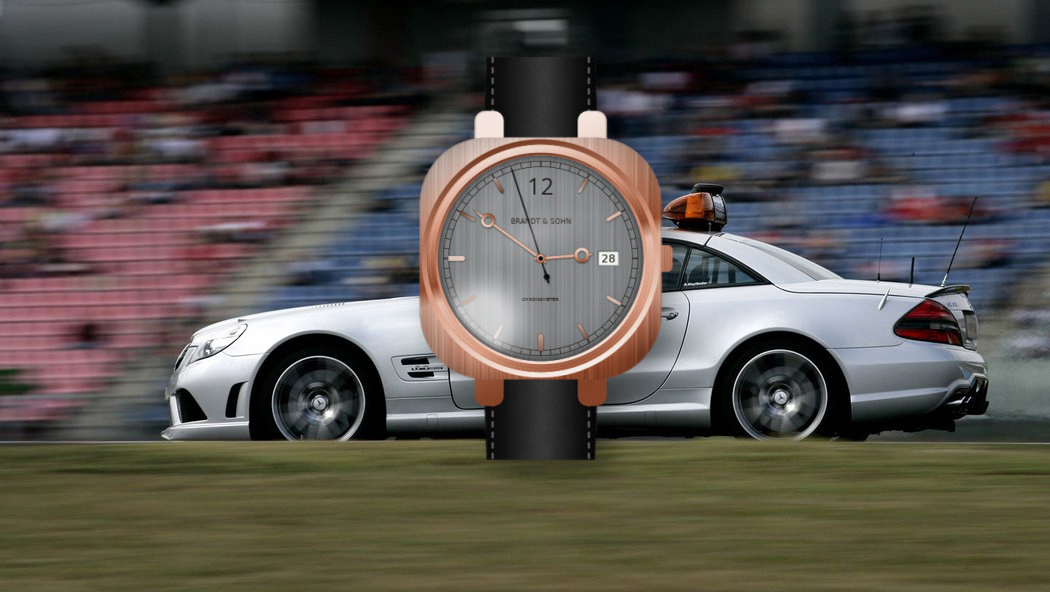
2.50.57
